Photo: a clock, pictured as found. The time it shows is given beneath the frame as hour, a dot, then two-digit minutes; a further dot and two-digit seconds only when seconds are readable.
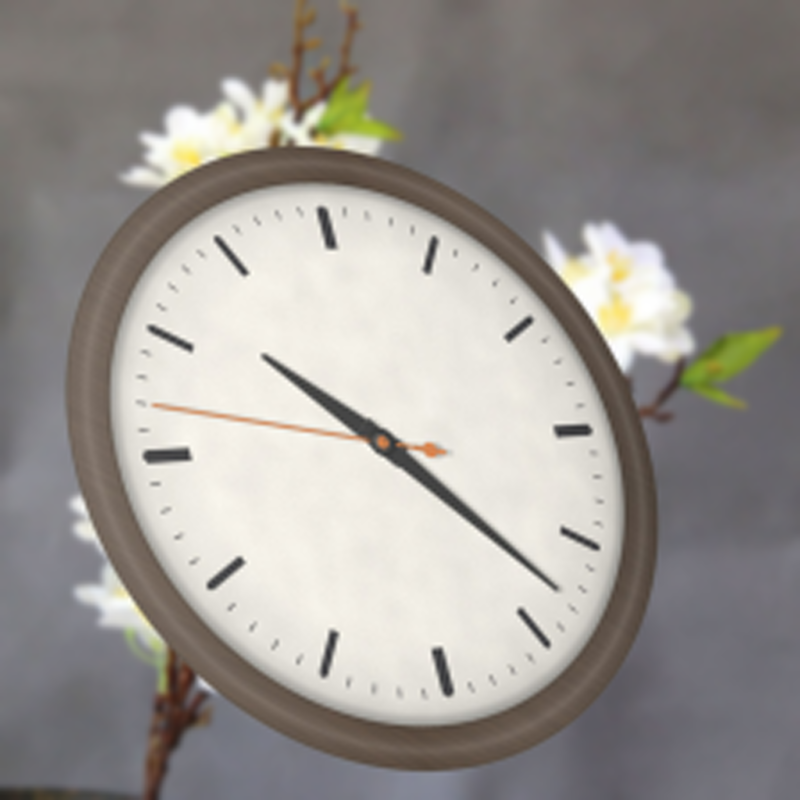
10.22.47
